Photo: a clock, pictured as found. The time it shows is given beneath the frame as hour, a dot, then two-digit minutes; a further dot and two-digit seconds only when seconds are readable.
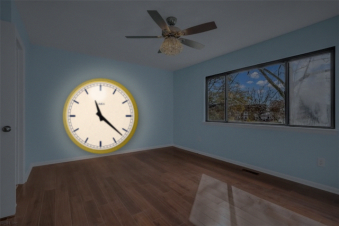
11.22
